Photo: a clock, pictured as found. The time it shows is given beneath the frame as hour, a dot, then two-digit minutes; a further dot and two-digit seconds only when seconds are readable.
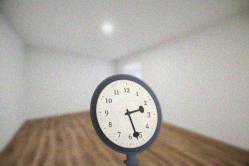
2.27
